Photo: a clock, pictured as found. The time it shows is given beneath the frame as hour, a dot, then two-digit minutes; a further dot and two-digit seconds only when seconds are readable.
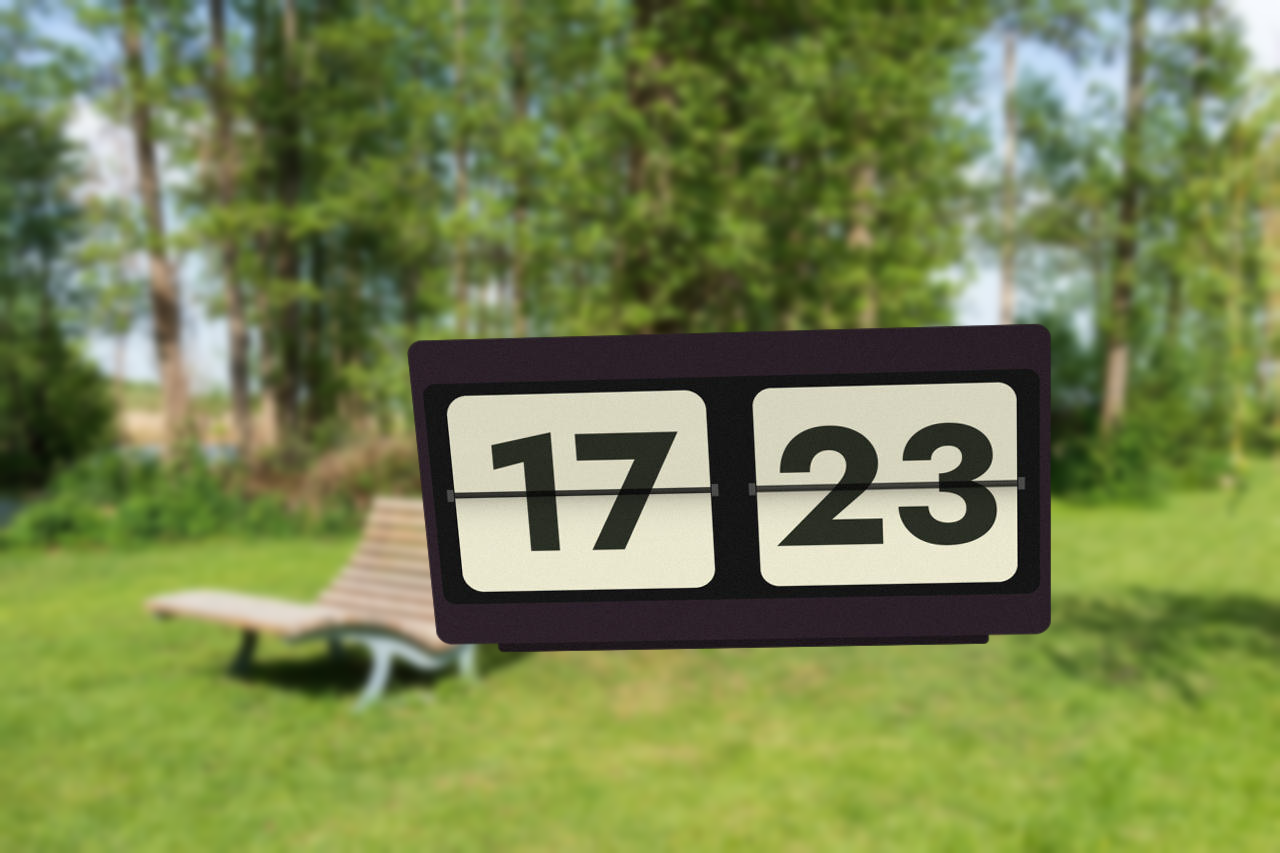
17.23
